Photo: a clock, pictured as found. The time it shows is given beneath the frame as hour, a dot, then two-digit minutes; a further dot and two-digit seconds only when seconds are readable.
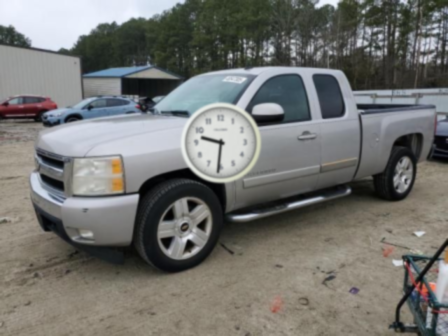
9.31
